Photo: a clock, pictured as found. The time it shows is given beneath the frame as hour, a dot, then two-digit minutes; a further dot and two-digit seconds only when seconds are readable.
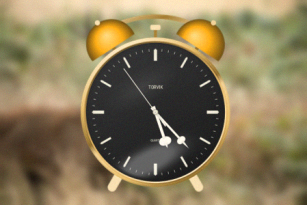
5.22.54
